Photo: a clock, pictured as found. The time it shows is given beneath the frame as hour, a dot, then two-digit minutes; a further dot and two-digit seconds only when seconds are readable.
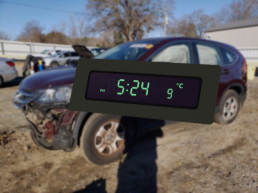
5.24
